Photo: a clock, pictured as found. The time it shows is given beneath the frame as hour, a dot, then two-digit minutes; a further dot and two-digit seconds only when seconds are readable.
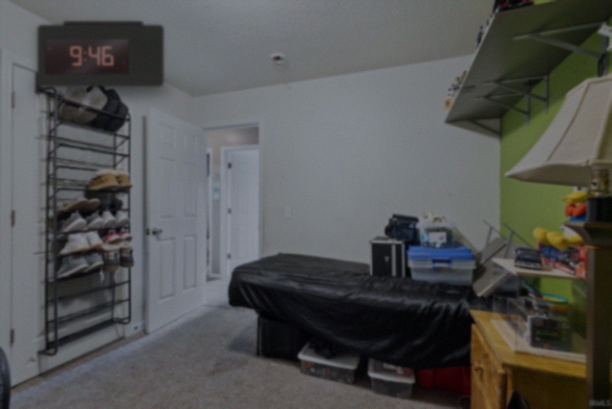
9.46
